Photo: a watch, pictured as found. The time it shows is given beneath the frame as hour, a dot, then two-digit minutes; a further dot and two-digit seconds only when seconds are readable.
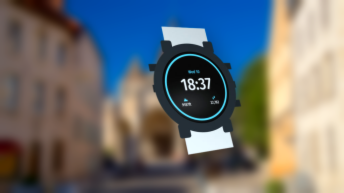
18.37
